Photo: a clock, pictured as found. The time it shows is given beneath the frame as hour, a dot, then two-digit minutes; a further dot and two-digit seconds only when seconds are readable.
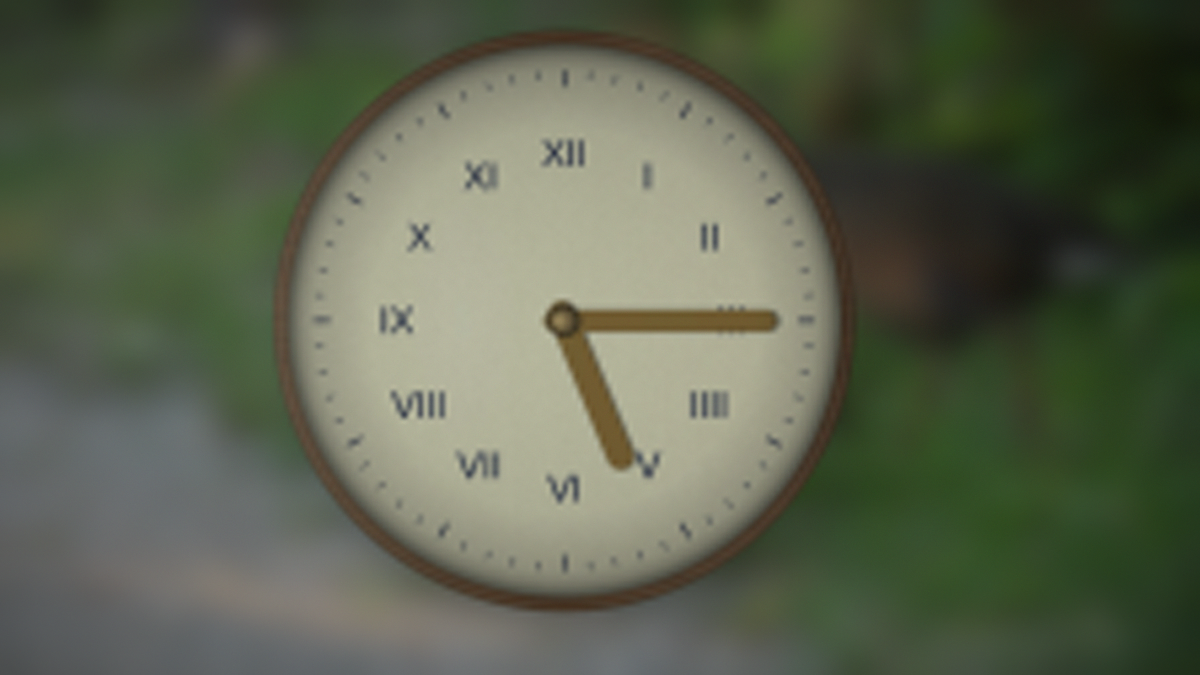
5.15
